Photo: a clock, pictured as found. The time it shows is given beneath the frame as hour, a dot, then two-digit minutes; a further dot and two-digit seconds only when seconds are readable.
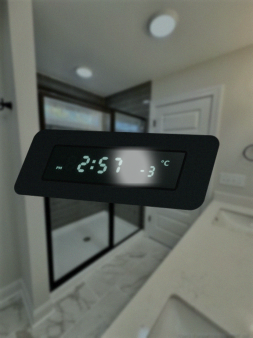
2.57
